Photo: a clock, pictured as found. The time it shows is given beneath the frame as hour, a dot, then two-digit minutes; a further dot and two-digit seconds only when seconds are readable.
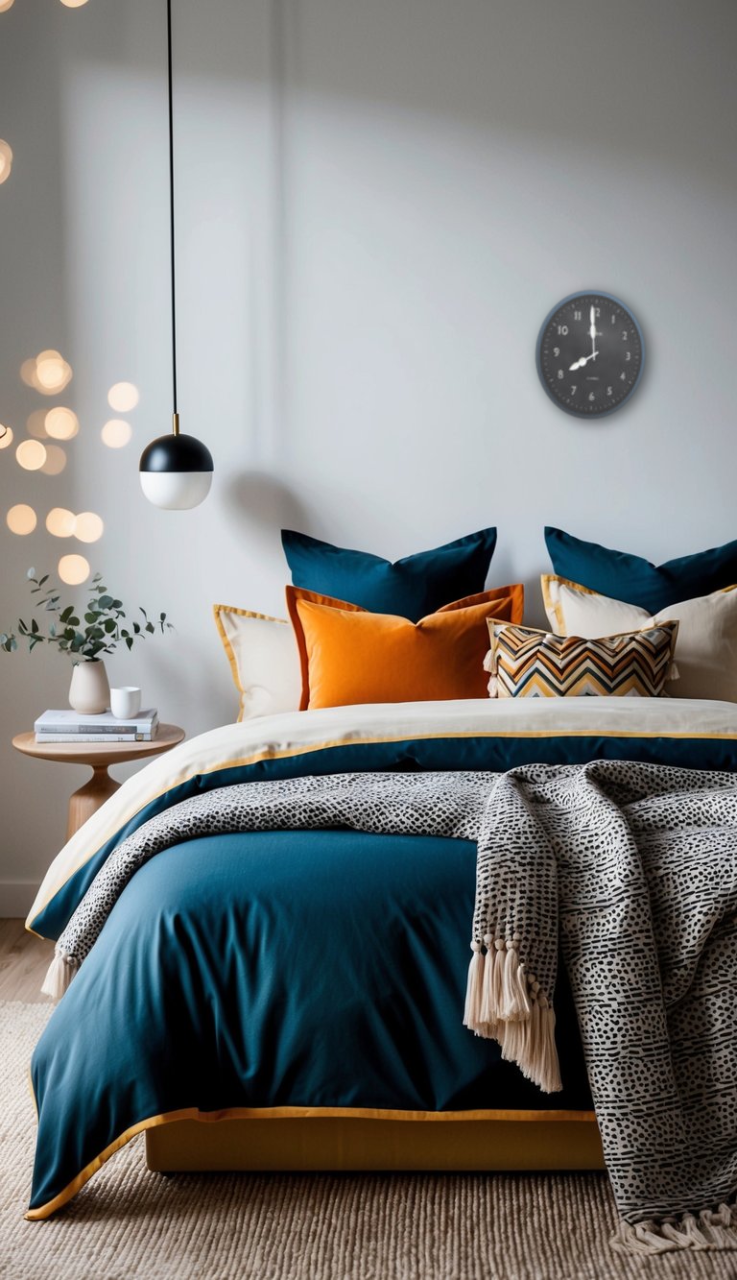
7.59
